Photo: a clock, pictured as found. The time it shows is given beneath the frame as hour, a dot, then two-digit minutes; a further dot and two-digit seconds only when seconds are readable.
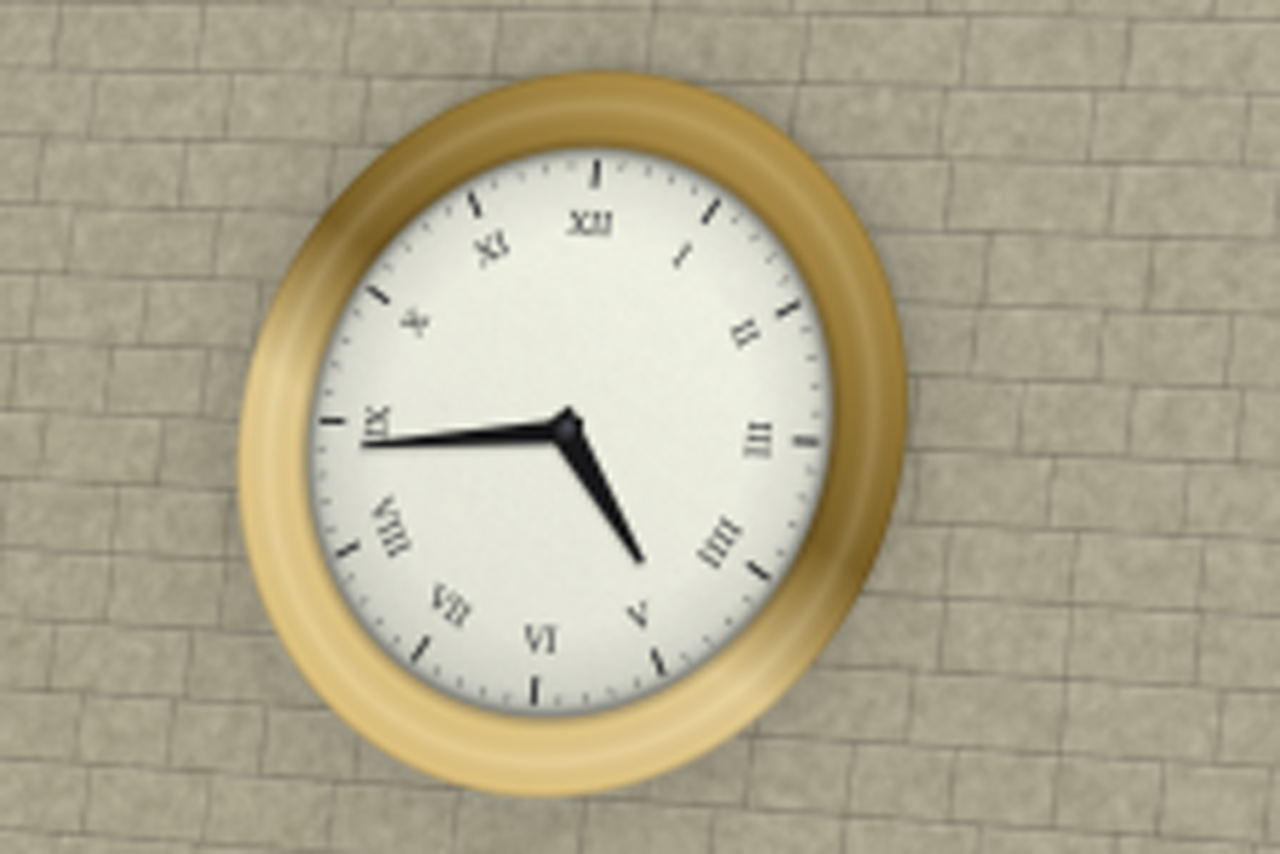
4.44
